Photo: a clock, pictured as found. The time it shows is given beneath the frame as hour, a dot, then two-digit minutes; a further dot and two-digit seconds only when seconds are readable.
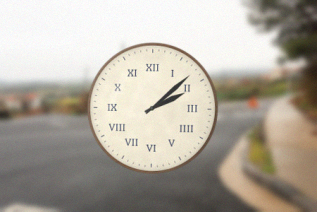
2.08
